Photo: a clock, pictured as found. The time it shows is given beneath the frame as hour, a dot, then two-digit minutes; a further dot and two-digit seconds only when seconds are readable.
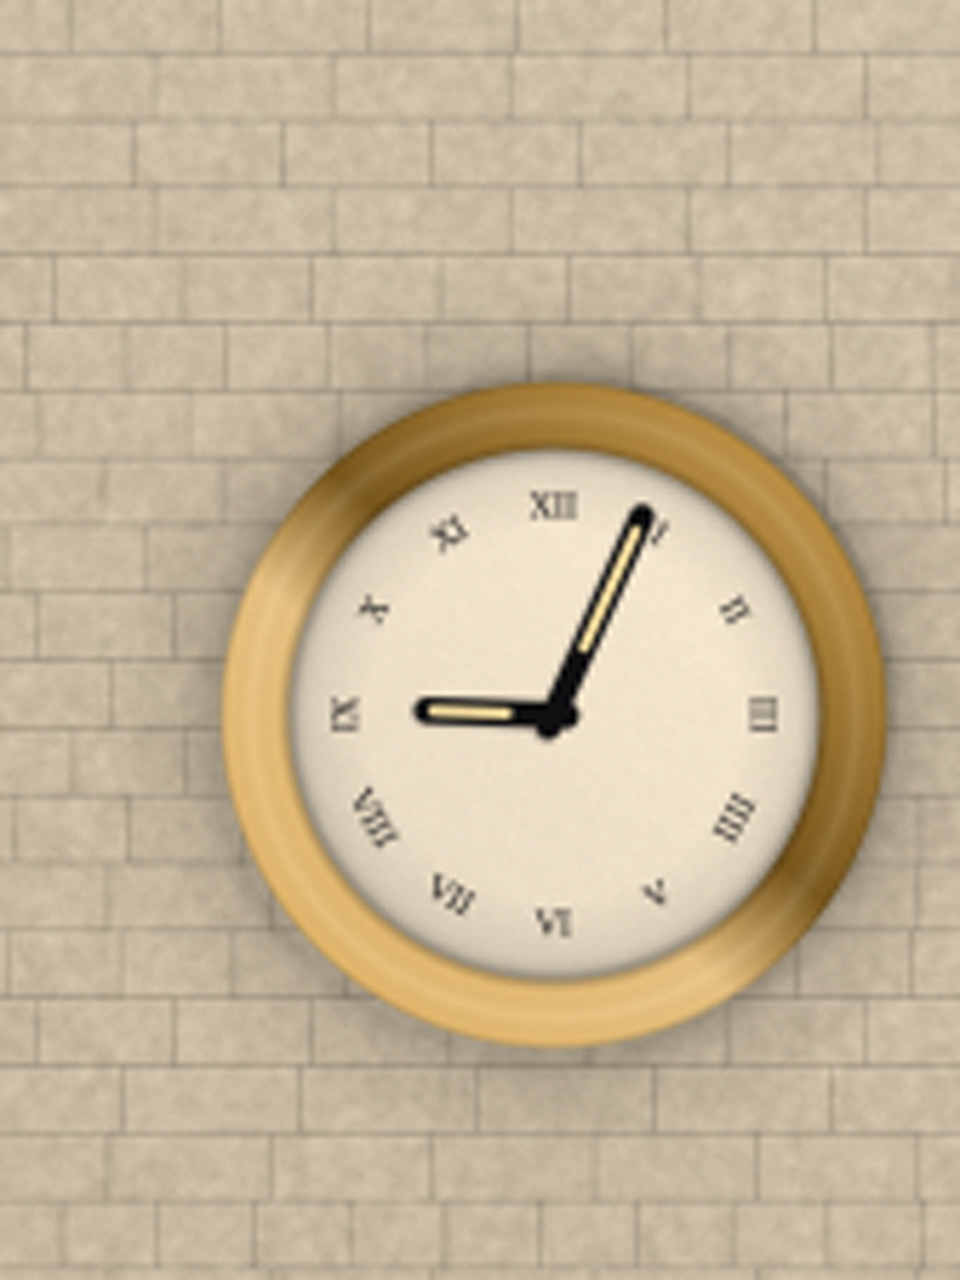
9.04
